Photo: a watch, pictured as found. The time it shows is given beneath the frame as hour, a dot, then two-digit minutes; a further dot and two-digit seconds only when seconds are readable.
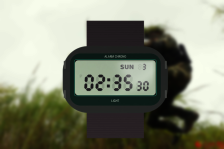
2.35.30
